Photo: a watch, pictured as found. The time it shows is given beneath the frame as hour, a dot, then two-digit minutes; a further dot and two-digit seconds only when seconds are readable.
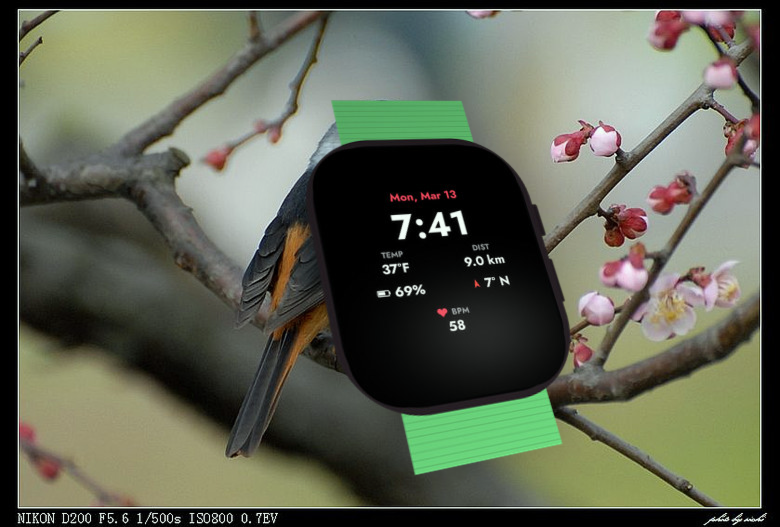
7.41
